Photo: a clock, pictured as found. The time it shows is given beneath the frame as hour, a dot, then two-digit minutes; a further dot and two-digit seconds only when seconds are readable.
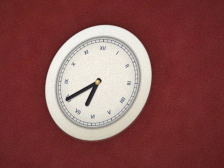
6.40
